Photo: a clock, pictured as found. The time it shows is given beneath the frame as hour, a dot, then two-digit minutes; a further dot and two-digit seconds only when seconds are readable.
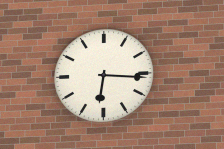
6.16
